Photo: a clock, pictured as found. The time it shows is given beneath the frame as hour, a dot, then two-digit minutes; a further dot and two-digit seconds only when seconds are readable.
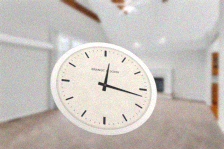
12.17
